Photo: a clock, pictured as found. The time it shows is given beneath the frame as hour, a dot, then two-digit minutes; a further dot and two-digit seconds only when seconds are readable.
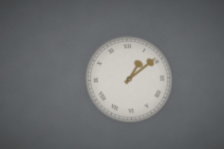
1.09
